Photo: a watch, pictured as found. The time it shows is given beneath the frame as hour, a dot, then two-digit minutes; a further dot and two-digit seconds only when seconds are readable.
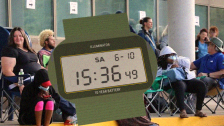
15.36.49
